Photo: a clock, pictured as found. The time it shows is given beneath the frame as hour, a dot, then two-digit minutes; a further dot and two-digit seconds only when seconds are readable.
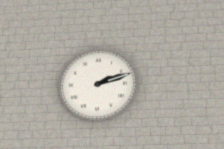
2.12
